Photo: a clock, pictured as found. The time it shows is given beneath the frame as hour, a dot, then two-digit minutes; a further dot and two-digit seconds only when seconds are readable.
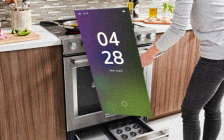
4.28
